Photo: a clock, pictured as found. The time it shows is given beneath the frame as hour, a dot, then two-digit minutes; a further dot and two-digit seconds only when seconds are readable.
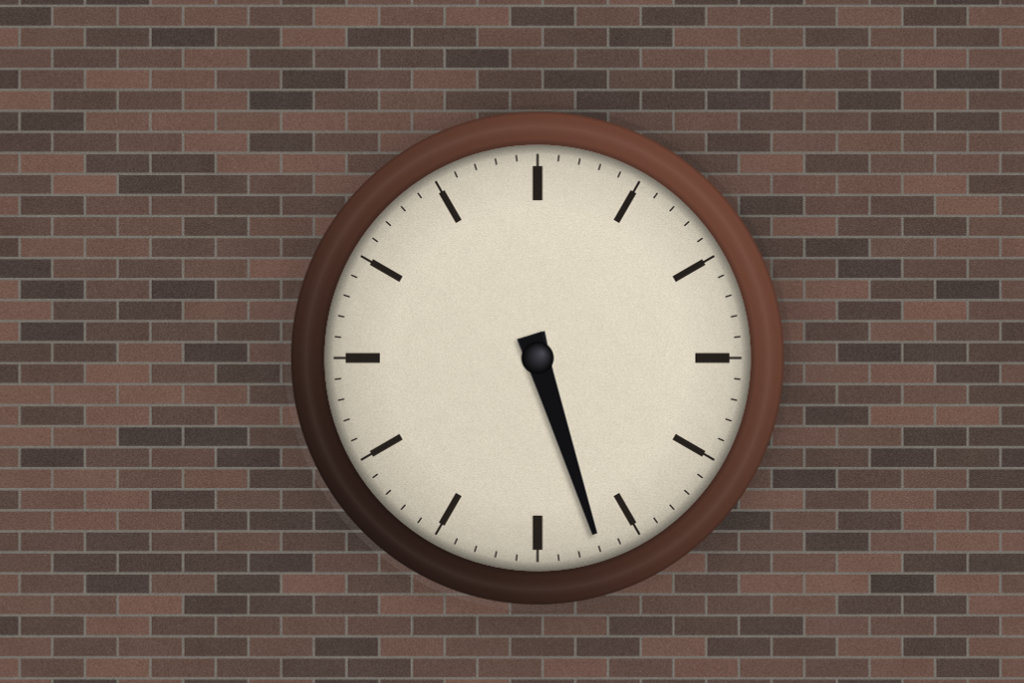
5.27
